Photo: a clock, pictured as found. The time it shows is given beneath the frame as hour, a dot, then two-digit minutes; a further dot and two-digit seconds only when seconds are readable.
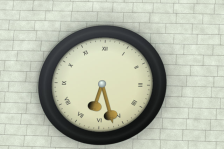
6.27
